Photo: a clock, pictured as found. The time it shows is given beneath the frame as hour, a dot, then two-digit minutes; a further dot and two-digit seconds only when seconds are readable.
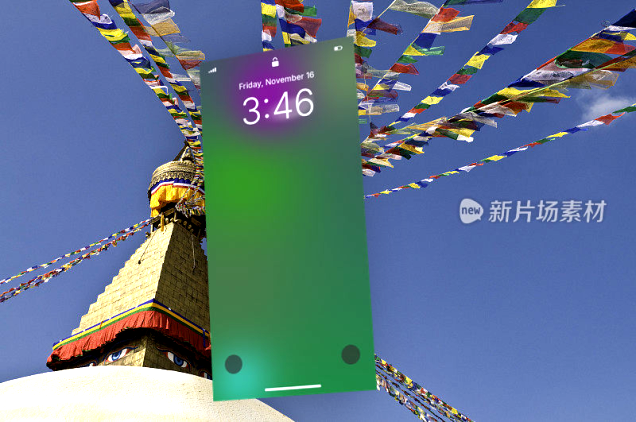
3.46
